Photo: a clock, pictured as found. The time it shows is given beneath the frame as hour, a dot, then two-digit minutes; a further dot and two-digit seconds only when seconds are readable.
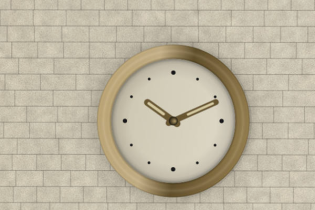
10.11
